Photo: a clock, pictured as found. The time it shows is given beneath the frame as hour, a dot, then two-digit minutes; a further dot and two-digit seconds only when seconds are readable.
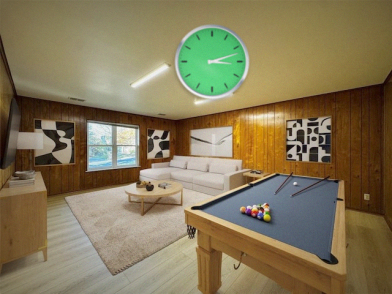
3.12
